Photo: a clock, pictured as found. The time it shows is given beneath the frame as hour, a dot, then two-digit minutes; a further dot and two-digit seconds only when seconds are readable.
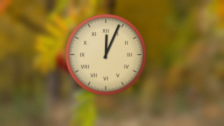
12.04
